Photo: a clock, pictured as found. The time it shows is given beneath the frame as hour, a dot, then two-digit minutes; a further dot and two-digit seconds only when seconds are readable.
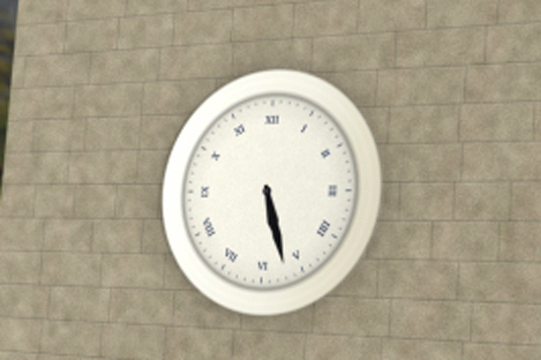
5.27
